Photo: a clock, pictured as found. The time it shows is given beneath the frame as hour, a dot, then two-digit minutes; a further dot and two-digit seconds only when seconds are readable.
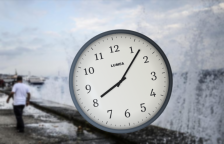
8.07
